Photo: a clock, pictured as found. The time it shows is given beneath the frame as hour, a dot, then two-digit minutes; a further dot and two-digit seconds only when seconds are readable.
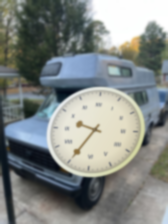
9.35
